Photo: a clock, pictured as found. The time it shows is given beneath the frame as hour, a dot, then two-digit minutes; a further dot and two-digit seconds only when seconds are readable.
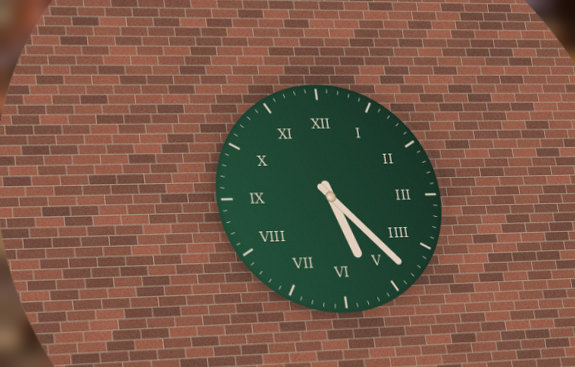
5.23
